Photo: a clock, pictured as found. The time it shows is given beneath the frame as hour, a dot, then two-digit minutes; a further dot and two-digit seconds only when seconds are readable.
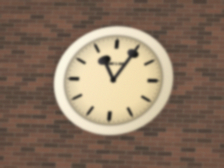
11.05
